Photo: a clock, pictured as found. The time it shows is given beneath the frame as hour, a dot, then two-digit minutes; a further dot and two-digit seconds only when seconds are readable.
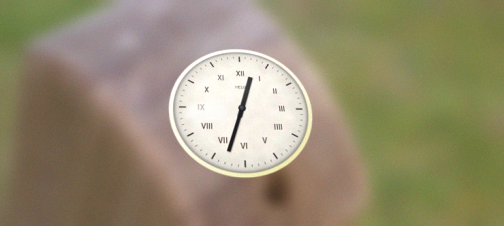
12.33
